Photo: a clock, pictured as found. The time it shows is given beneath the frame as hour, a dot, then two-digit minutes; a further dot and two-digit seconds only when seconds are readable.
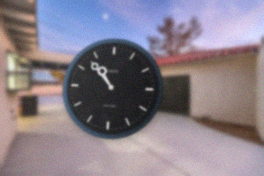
10.53
